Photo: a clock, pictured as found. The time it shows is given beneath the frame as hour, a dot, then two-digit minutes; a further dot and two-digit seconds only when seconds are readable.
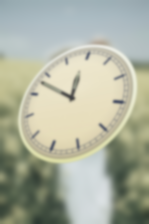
11.48
